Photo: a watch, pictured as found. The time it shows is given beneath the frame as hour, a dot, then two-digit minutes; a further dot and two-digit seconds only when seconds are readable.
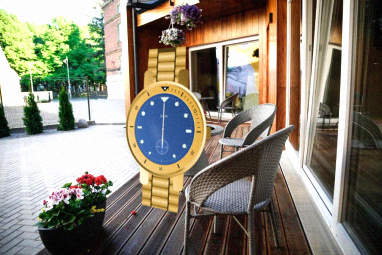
6.00
